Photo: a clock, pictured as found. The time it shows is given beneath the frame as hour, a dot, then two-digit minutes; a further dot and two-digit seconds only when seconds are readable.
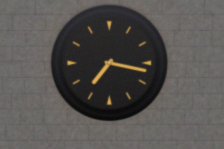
7.17
